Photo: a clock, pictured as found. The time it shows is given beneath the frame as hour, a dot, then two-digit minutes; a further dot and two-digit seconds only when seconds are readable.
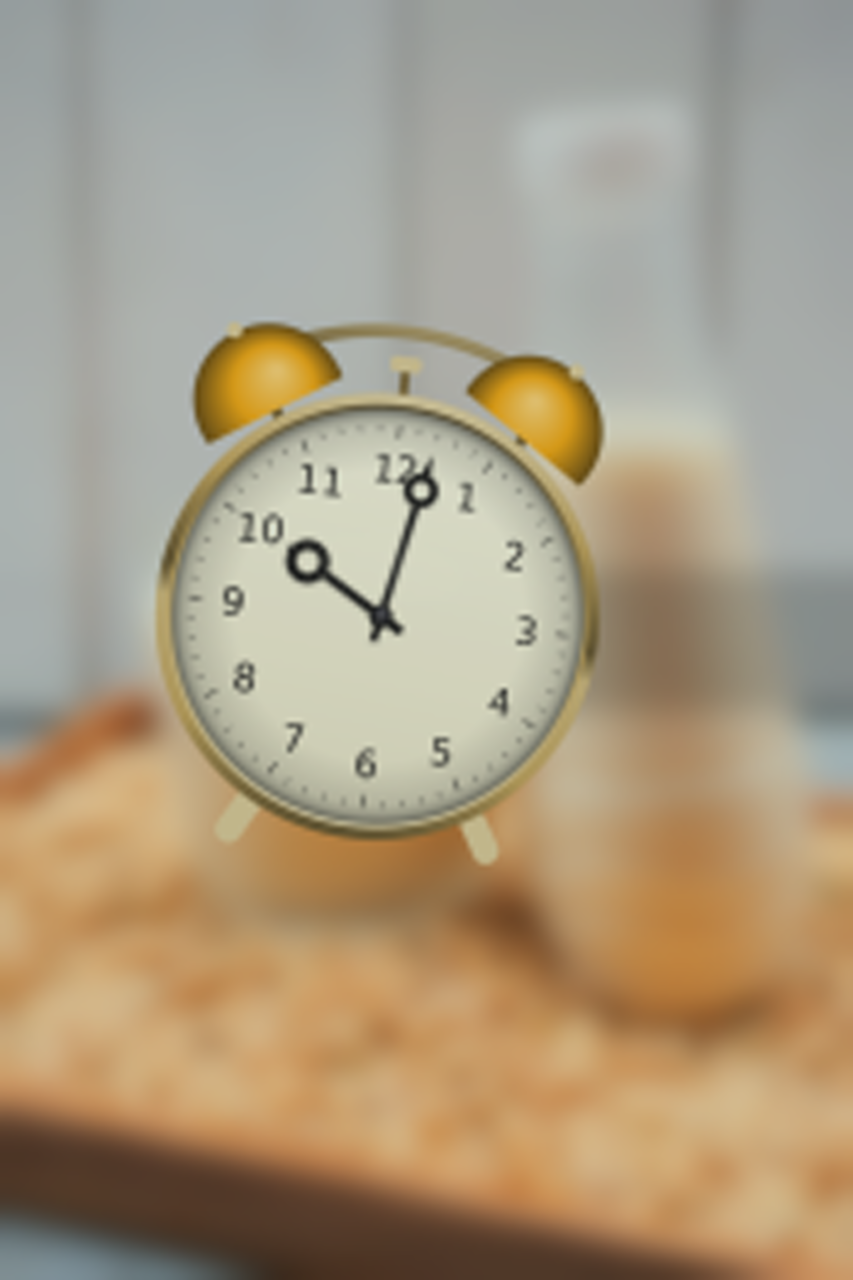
10.02
